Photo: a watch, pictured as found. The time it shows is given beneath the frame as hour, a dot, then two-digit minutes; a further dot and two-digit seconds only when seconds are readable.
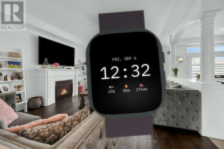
12.32
